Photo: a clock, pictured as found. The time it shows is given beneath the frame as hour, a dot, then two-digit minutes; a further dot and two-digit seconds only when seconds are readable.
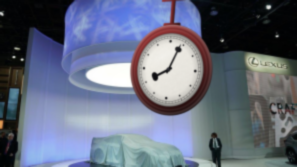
8.04
